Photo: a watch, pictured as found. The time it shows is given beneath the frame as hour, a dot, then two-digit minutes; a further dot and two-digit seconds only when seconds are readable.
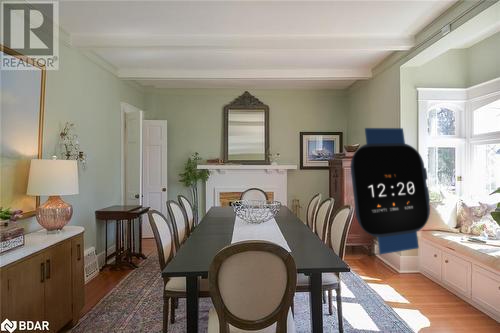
12.20
